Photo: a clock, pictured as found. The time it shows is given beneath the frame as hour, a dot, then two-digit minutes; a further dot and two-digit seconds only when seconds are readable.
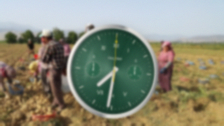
7.31
